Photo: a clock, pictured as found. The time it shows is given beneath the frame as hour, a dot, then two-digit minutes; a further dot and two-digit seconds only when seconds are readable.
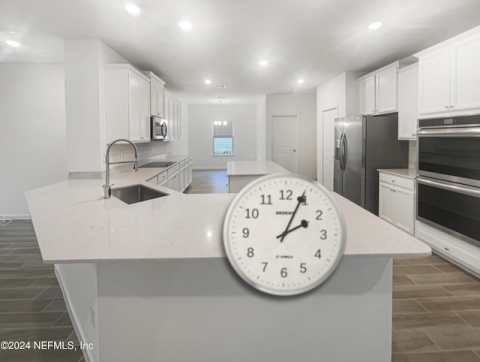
2.04
